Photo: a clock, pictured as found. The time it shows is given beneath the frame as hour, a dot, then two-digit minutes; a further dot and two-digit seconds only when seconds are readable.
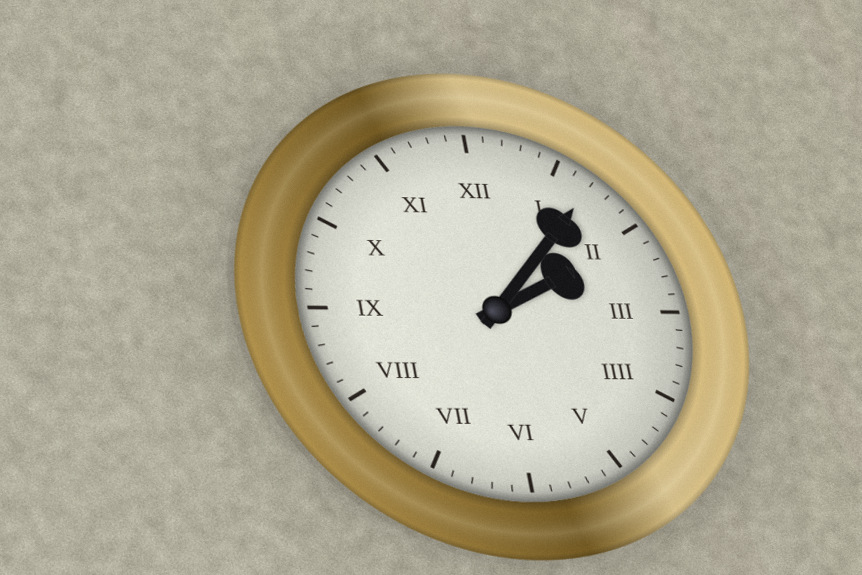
2.07
